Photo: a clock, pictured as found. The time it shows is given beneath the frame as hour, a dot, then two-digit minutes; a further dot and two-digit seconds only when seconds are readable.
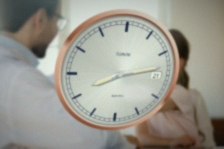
8.13
